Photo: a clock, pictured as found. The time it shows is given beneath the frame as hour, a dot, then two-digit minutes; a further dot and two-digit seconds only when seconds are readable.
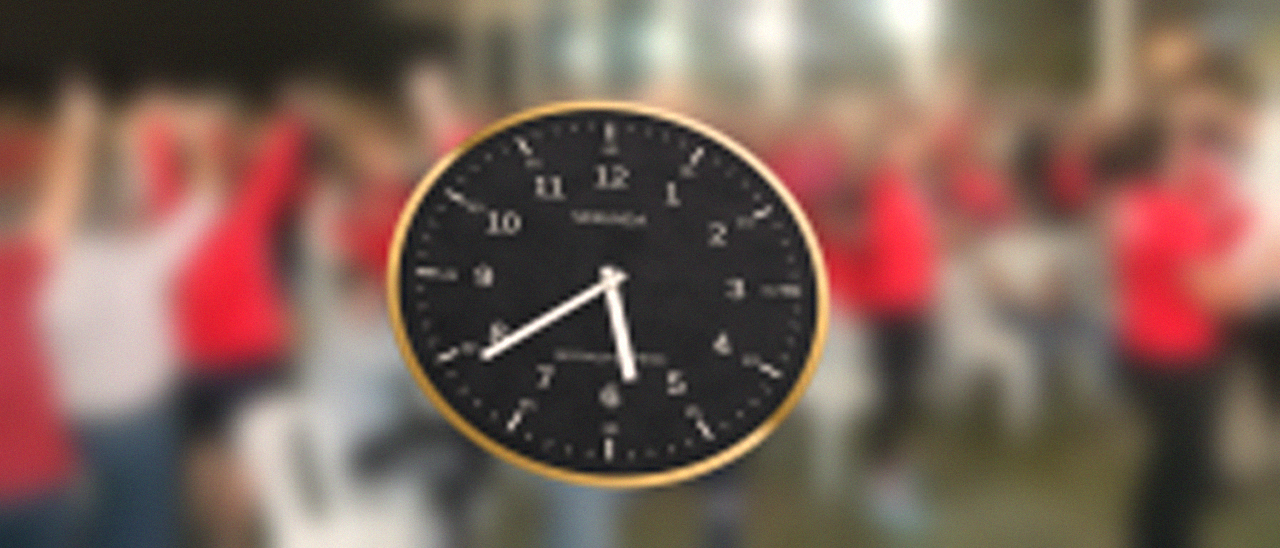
5.39
